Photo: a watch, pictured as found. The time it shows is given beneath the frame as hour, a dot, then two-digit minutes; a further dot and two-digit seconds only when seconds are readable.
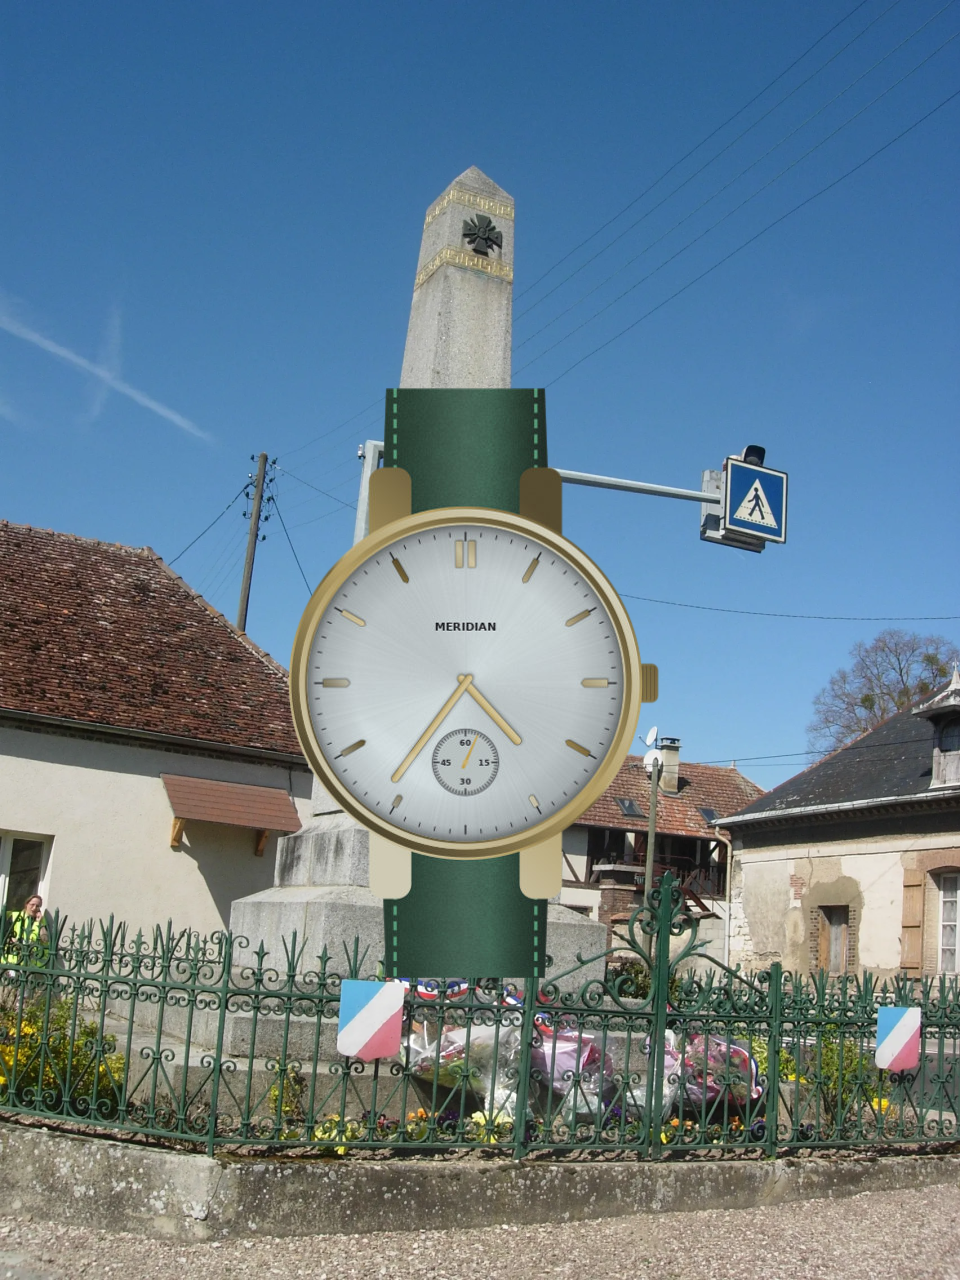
4.36.04
